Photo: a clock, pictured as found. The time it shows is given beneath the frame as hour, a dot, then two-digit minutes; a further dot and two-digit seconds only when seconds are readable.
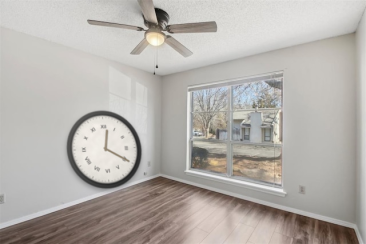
12.20
